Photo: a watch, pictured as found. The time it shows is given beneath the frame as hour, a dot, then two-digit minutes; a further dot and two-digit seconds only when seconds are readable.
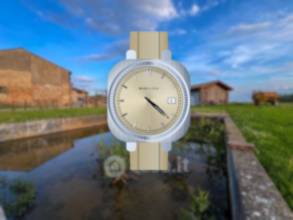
4.22
